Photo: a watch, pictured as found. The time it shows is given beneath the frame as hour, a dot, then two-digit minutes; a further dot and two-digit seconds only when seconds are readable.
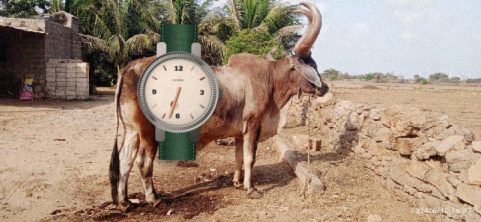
6.33
